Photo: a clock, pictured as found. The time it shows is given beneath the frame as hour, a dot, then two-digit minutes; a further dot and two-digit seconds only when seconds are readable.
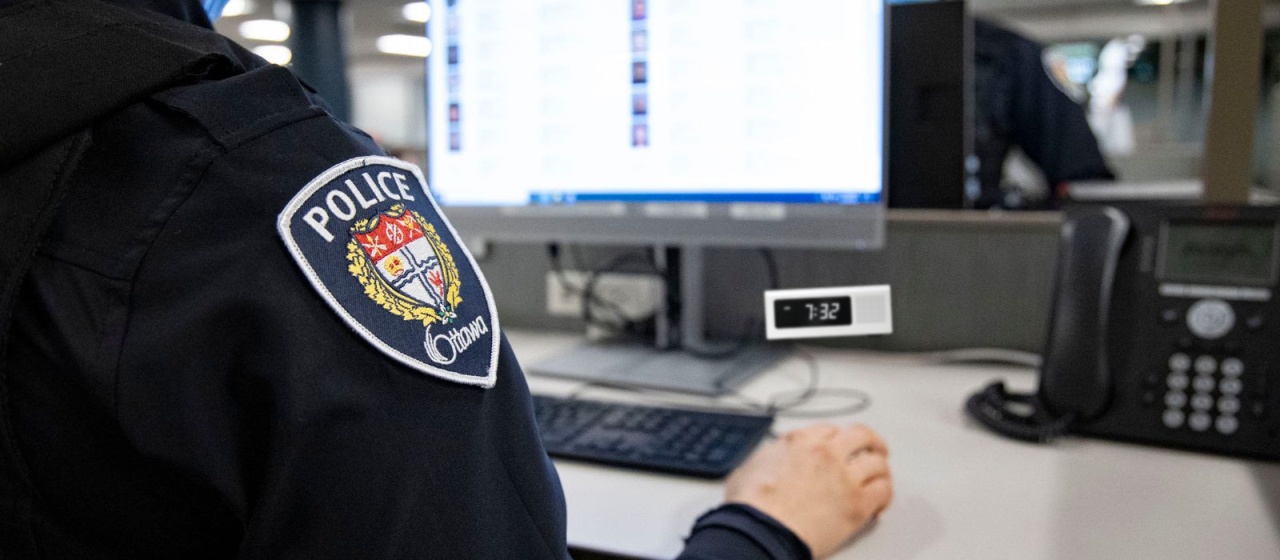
7.32
